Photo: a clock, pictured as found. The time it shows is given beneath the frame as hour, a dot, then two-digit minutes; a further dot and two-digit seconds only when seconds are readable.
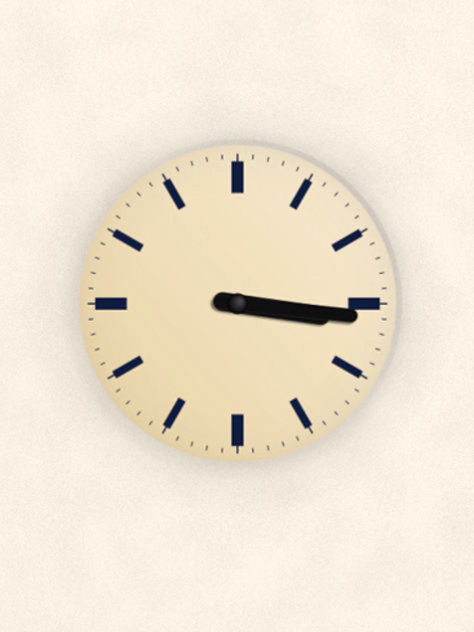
3.16
